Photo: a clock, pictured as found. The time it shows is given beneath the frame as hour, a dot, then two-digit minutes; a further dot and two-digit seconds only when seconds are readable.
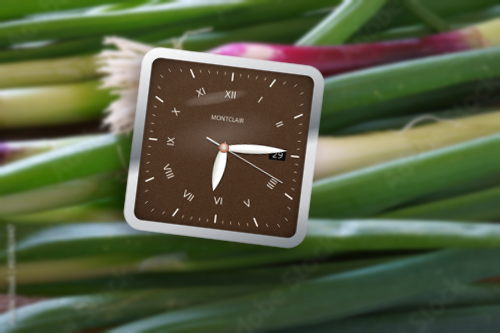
6.14.19
